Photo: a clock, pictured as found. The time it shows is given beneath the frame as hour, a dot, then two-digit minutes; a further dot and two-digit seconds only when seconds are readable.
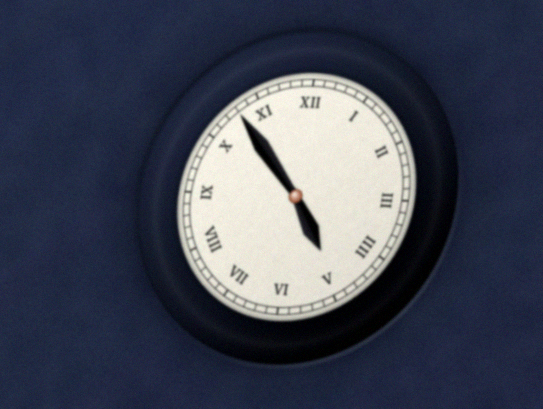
4.53
